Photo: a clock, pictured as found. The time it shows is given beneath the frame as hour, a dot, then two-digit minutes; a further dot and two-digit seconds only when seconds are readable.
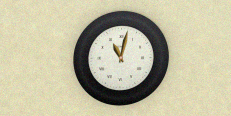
11.02
